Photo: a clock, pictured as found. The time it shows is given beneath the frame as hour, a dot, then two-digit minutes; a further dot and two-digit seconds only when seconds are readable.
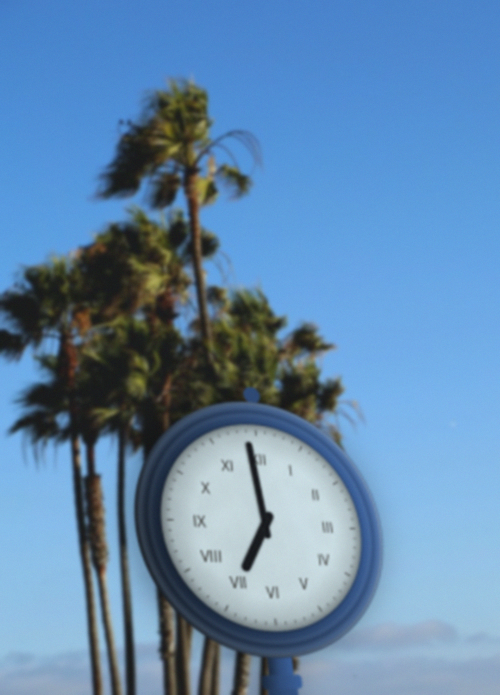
6.59
